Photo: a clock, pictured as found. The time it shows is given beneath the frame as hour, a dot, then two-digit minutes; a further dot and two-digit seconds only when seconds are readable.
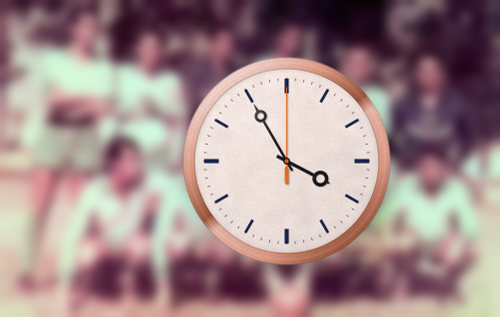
3.55.00
